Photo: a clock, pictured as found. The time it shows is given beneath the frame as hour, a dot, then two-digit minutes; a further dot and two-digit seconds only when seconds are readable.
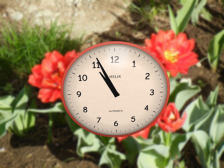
10.56
